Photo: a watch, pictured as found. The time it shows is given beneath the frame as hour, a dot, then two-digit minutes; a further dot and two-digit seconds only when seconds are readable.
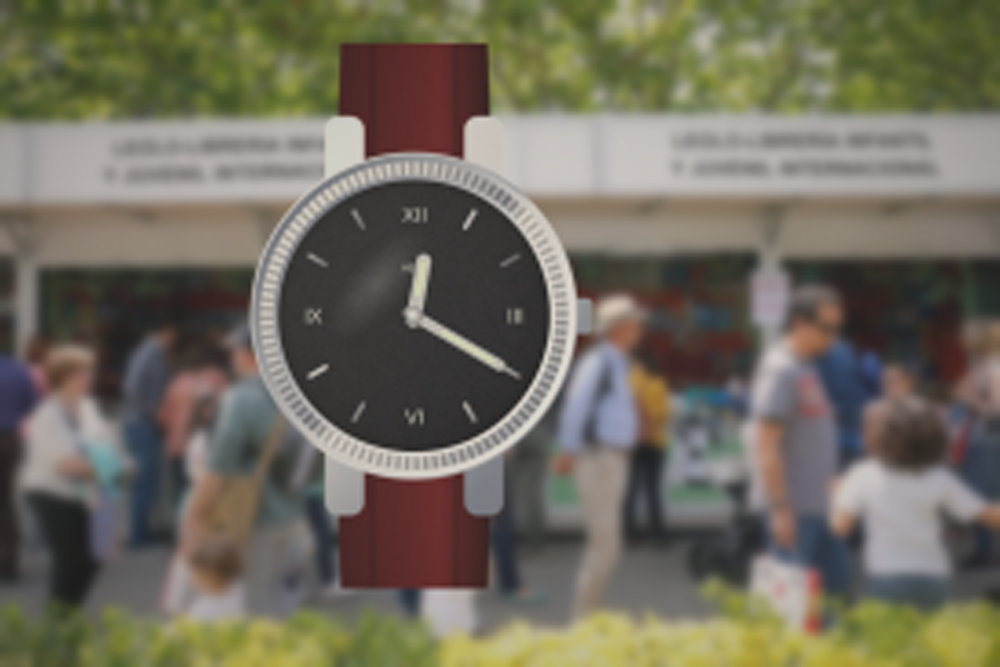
12.20
